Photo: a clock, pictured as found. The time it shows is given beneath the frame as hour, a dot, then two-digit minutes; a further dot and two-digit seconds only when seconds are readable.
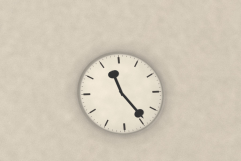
11.24
